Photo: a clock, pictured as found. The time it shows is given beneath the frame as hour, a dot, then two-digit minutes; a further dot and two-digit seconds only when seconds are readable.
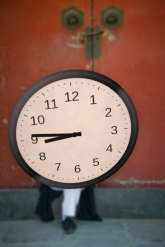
8.46
